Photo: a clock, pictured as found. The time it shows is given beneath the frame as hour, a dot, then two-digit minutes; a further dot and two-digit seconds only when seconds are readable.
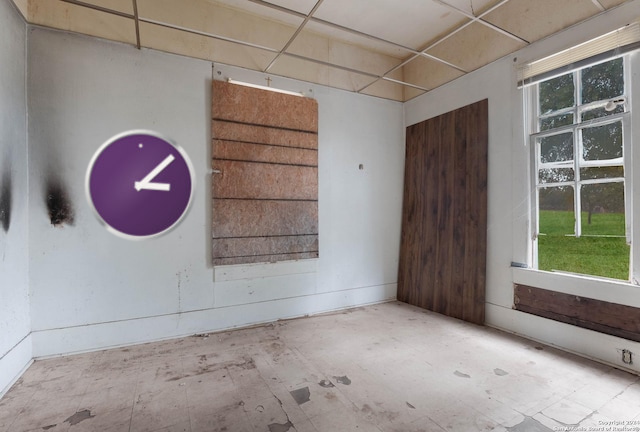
3.08
